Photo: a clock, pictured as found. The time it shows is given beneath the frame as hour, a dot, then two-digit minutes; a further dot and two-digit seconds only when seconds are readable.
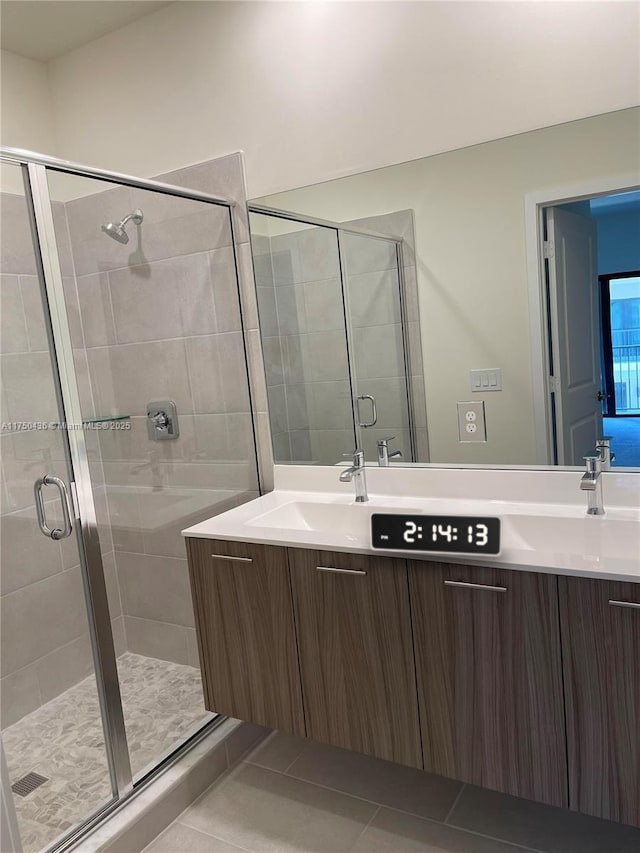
2.14.13
